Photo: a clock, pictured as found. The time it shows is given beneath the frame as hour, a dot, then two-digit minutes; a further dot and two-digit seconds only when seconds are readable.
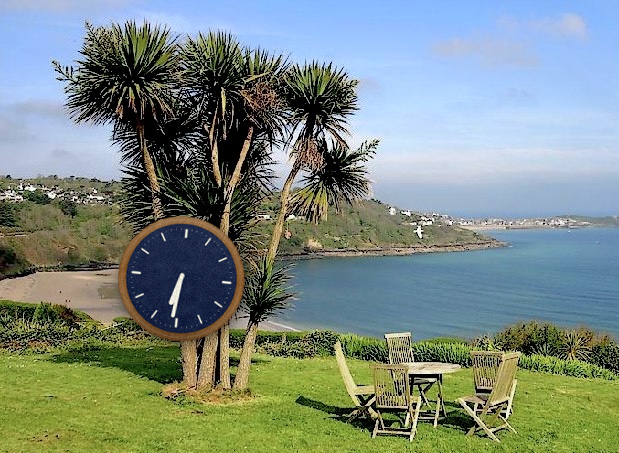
6.31
